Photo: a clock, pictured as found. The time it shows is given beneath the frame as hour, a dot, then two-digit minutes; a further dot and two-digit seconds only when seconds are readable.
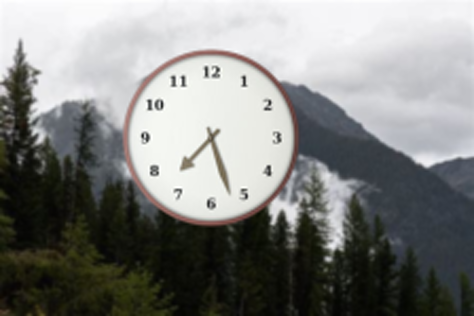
7.27
